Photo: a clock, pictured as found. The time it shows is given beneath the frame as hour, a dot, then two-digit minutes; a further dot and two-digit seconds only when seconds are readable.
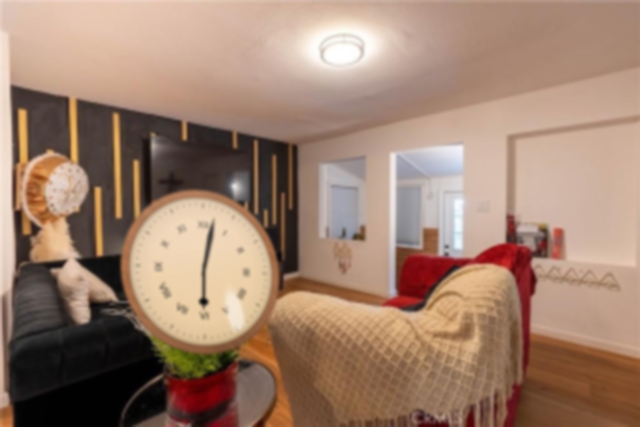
6.02
